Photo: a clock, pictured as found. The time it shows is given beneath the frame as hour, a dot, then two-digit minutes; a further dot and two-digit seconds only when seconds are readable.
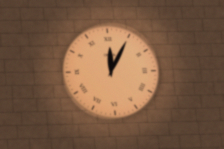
12.05
